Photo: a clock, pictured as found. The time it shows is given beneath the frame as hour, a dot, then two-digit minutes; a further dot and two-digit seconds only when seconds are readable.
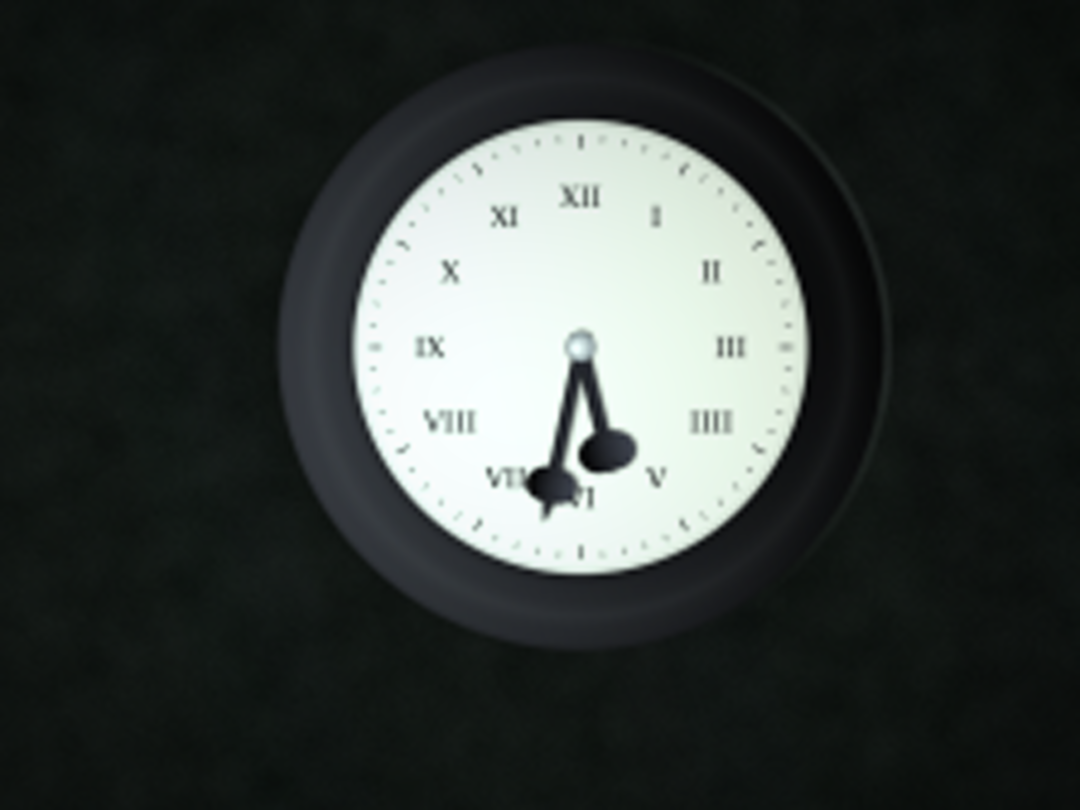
5.32
